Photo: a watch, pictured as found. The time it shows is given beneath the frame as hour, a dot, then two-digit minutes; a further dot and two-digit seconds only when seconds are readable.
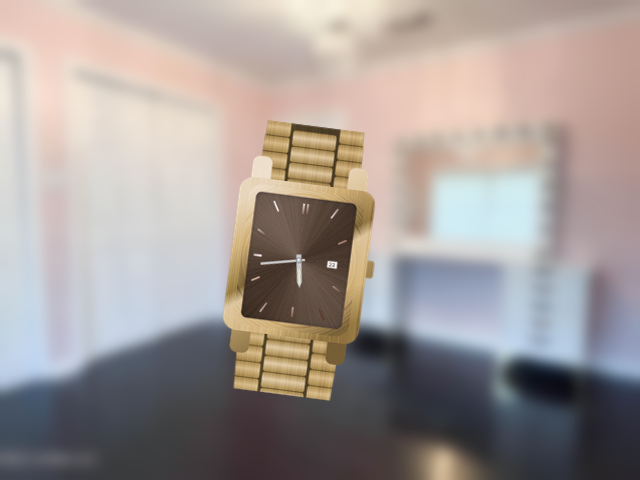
5.43
